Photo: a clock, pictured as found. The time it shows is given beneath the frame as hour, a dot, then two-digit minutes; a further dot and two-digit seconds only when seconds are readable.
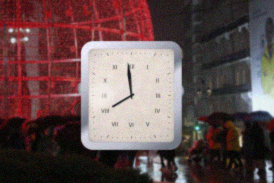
7.59
